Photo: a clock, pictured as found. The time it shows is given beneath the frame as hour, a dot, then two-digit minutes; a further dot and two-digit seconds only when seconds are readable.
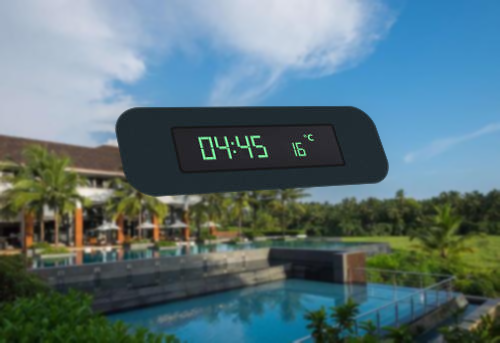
4.45
